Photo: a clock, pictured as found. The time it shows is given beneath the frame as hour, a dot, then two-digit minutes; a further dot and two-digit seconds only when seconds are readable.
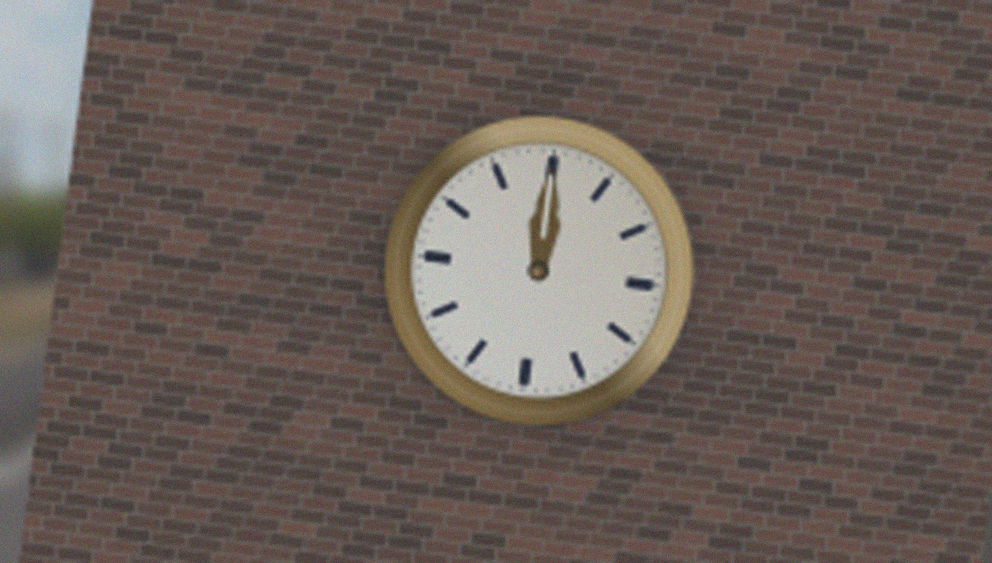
12.00
